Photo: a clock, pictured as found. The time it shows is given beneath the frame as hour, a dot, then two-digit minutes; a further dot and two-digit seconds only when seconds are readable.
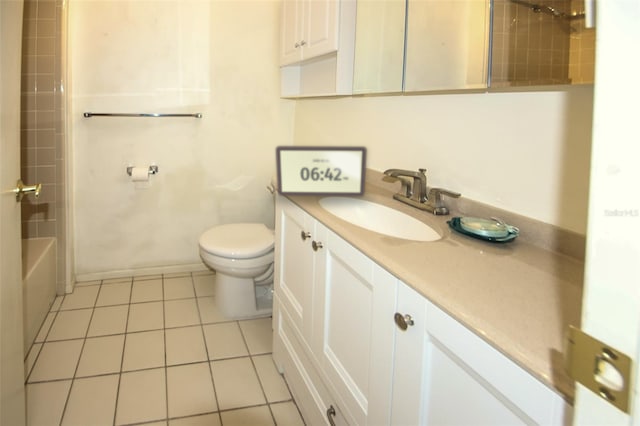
6.42
